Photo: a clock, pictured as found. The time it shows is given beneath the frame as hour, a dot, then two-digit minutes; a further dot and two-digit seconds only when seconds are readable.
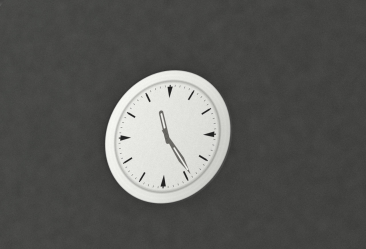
11.24
